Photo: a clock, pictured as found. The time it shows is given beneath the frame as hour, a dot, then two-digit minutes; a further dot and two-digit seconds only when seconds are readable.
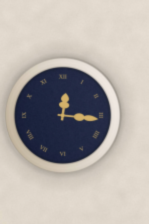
12.16
